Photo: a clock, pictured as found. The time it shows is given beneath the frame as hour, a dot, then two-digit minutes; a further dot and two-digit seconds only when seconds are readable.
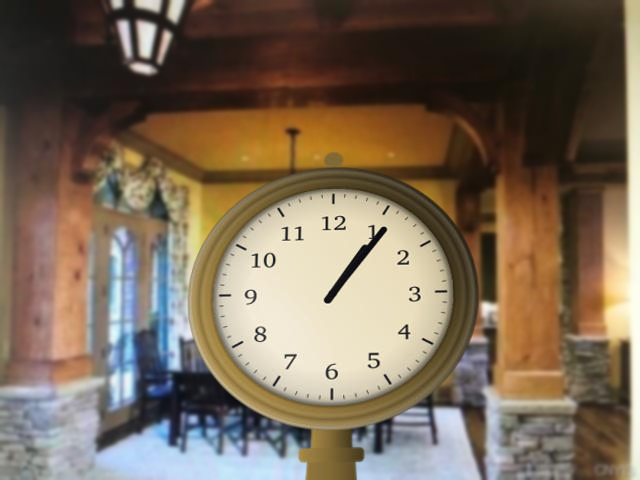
1.06
